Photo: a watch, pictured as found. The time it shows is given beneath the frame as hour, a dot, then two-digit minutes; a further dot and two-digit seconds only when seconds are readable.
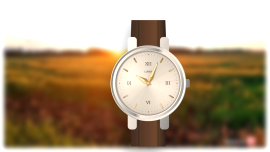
10.04
